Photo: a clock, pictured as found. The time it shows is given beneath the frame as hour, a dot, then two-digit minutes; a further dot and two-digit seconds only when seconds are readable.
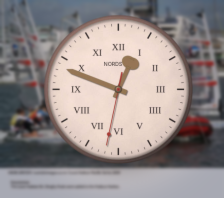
12.48.32
